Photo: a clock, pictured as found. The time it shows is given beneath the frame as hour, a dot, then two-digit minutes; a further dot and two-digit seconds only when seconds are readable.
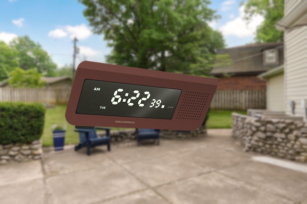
6.22.39
